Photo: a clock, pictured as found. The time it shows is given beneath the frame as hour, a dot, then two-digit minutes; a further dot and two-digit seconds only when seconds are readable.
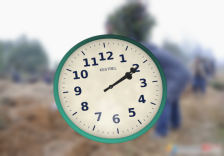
2.10
